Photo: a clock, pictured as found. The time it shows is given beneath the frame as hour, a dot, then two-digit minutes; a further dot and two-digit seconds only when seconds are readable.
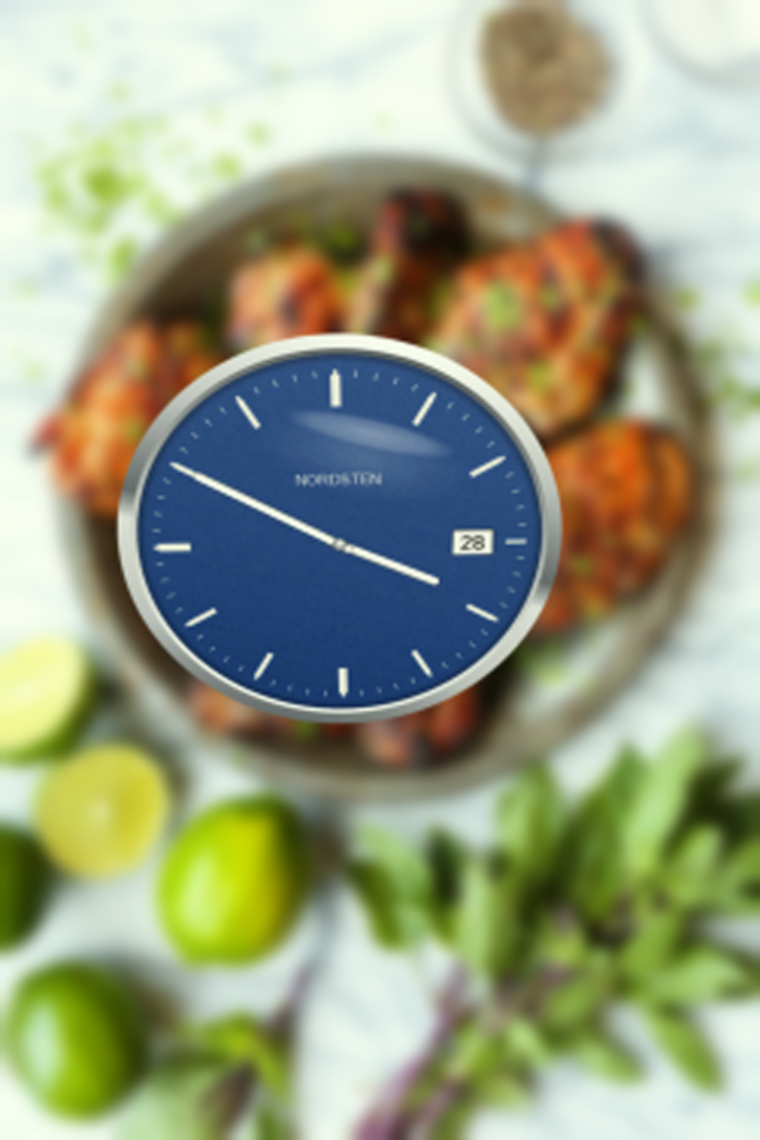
3.50
